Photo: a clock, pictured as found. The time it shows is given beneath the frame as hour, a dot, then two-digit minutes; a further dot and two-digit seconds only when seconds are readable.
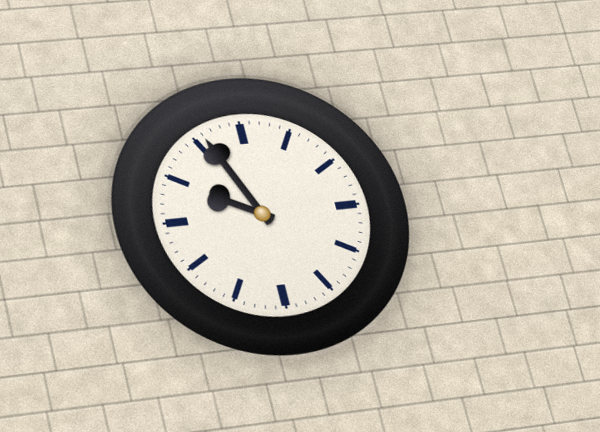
9.56
